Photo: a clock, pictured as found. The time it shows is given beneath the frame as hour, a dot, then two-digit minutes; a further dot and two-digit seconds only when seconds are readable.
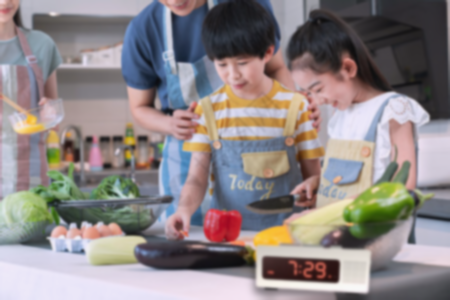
7.29
